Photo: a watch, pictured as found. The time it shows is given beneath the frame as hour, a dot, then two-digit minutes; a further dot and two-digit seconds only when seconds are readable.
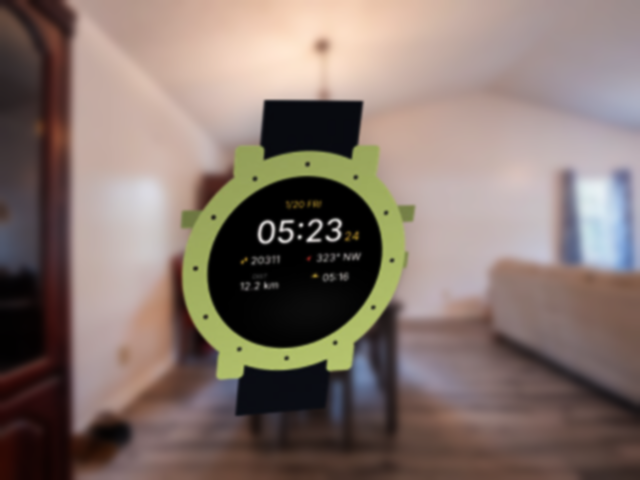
5.23
